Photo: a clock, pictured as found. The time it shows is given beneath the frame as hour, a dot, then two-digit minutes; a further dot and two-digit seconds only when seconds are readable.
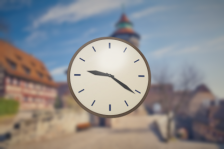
9.21
